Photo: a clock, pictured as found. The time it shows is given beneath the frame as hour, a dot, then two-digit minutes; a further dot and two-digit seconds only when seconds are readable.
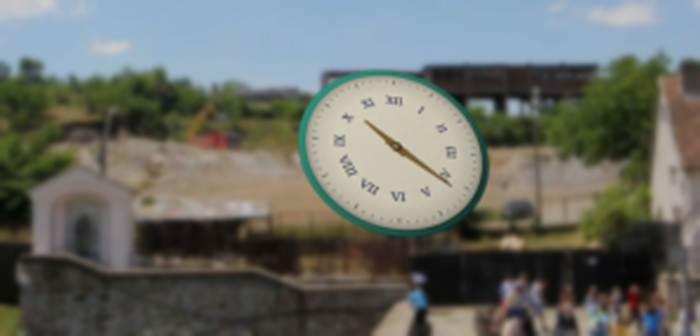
10.21
